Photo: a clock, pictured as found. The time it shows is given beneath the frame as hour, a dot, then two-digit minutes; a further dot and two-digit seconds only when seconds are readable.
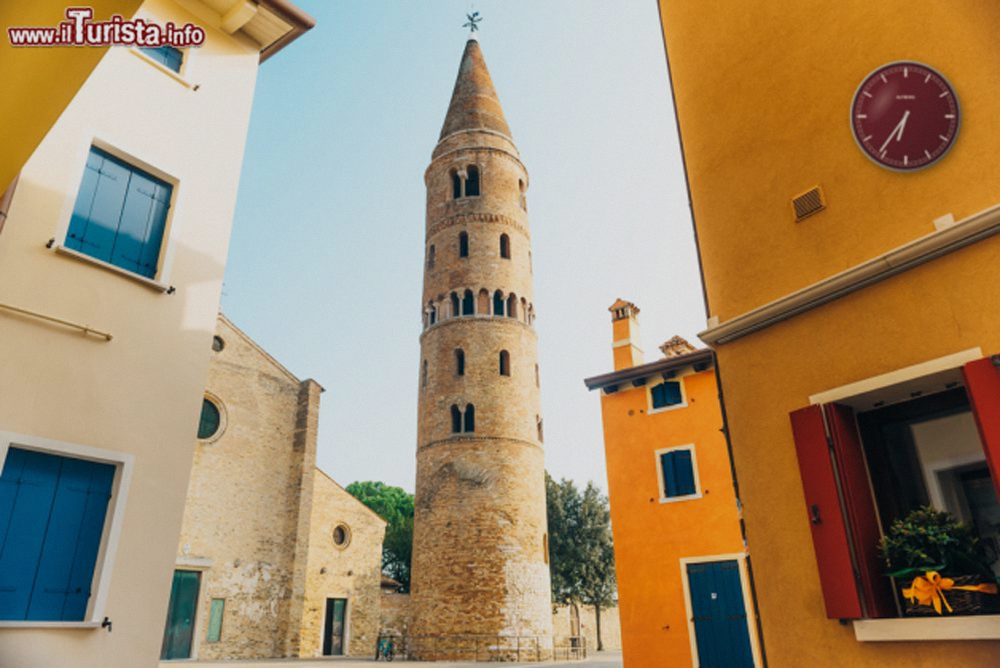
6.36
